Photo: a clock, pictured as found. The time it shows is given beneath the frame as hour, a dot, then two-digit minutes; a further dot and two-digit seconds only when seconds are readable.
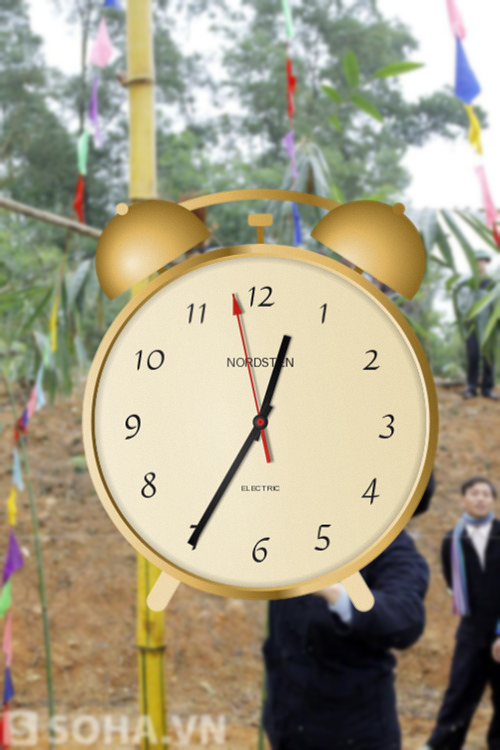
12.34.58
